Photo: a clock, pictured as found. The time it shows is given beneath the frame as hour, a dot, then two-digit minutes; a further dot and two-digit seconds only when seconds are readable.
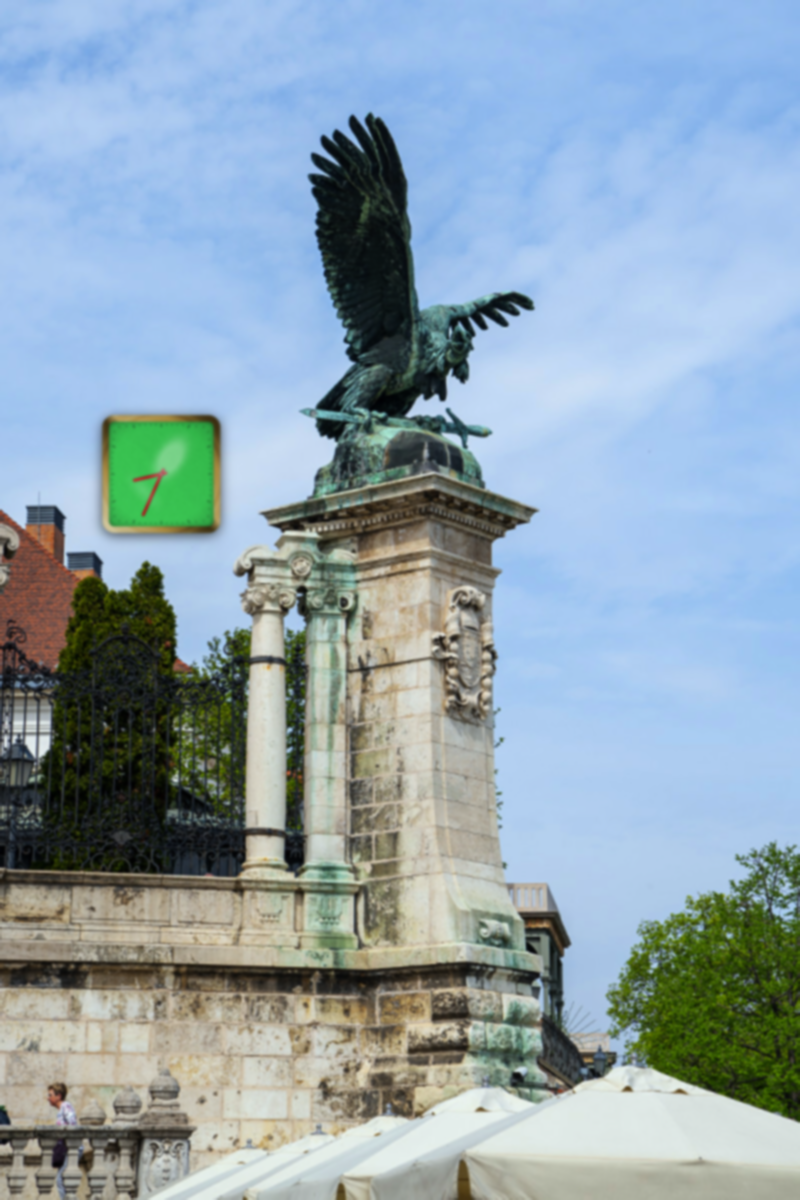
8.34
